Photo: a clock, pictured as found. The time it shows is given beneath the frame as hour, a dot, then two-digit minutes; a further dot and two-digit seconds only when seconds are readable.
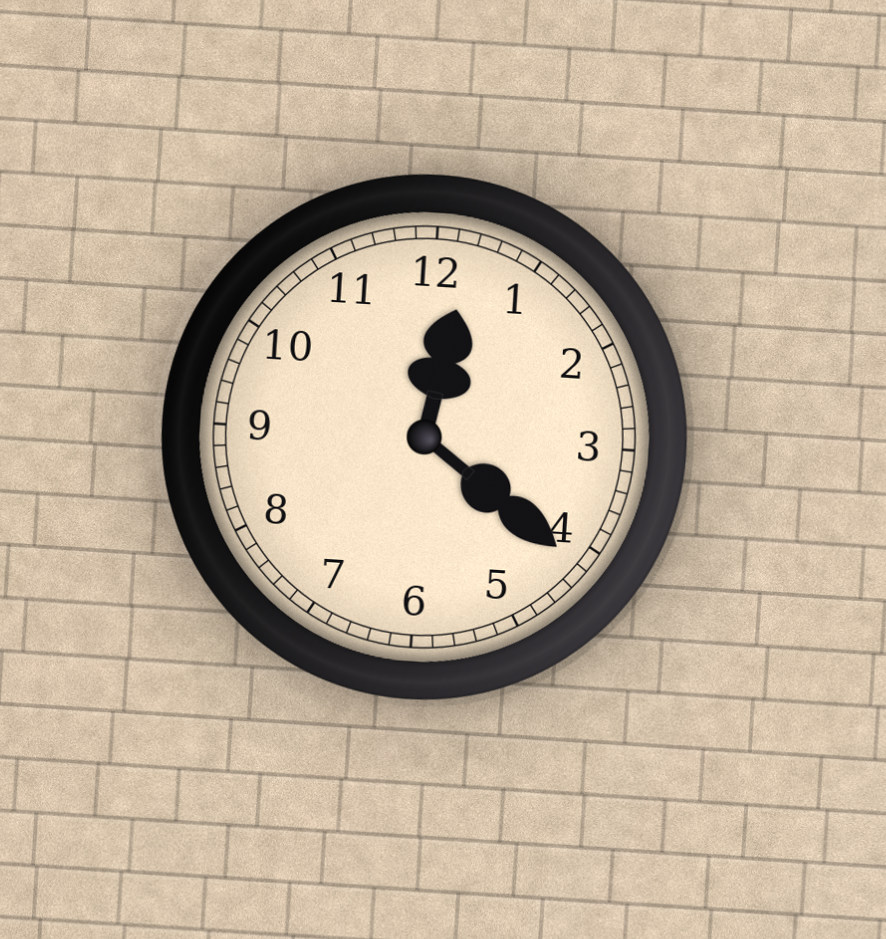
12.21
